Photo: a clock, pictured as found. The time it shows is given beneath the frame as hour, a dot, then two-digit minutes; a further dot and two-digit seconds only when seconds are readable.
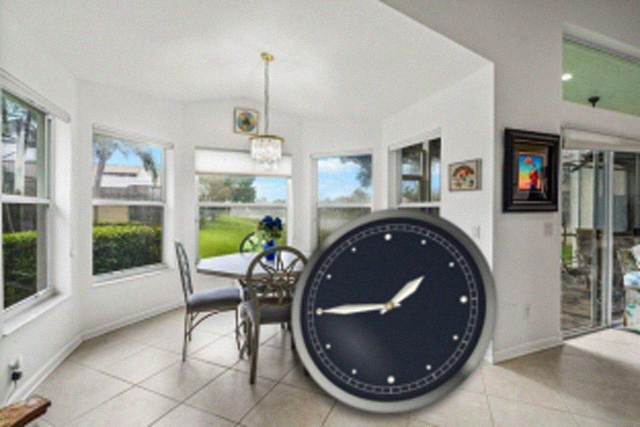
1.45
